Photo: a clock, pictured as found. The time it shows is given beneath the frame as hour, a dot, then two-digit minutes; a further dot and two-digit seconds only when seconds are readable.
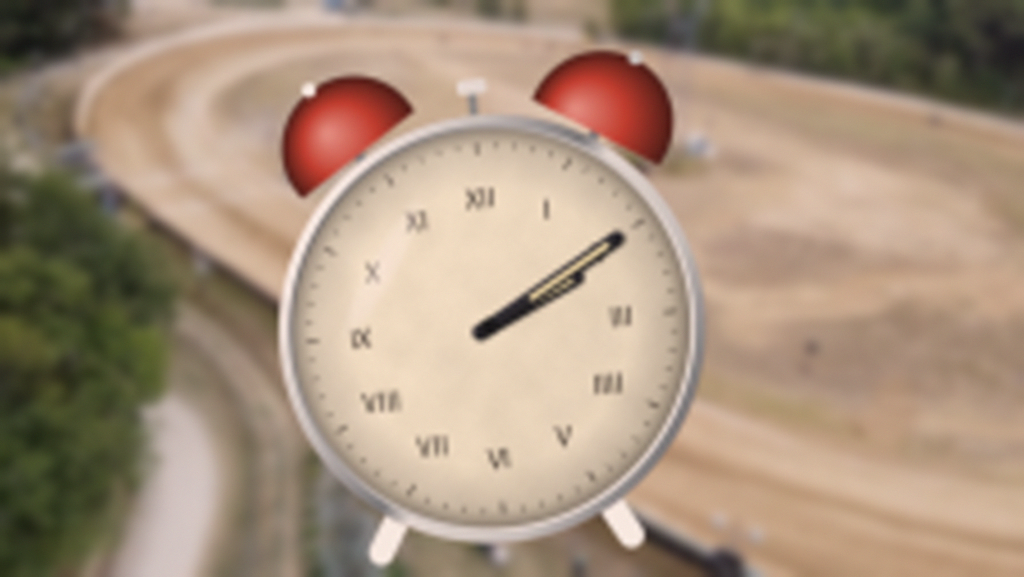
2.10
